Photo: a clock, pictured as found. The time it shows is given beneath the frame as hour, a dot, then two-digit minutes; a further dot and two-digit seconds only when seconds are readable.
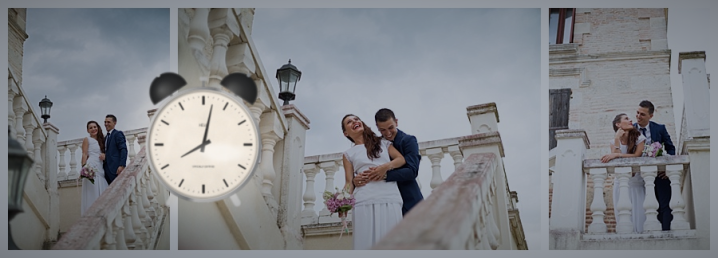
8.02
